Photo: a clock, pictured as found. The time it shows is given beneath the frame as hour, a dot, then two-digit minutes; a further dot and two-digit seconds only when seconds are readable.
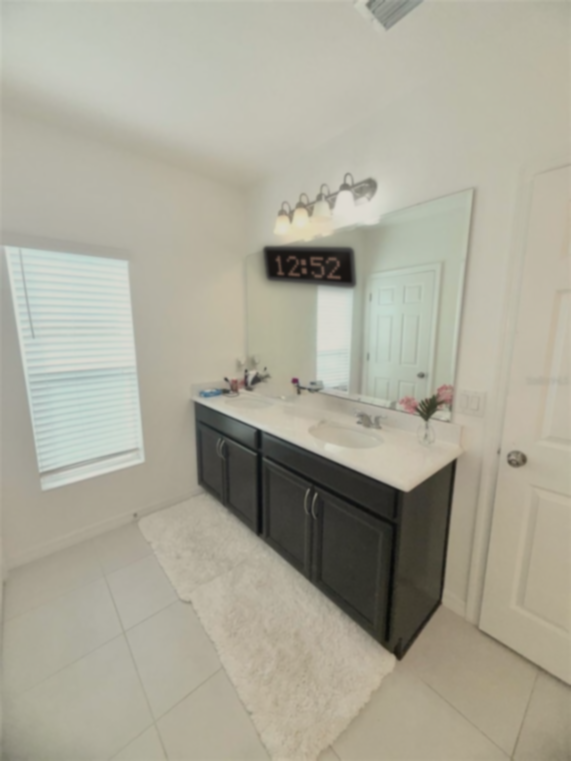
12.52
